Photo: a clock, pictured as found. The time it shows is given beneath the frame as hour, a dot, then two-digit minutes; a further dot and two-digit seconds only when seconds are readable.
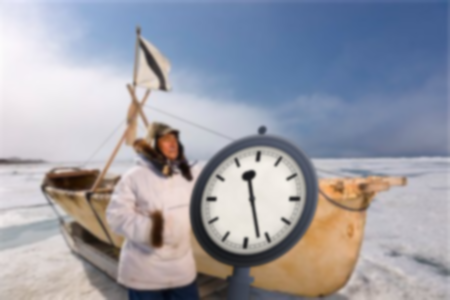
11.27
